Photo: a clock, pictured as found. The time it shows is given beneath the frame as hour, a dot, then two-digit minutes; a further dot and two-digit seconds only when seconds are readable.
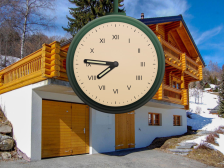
7.46
